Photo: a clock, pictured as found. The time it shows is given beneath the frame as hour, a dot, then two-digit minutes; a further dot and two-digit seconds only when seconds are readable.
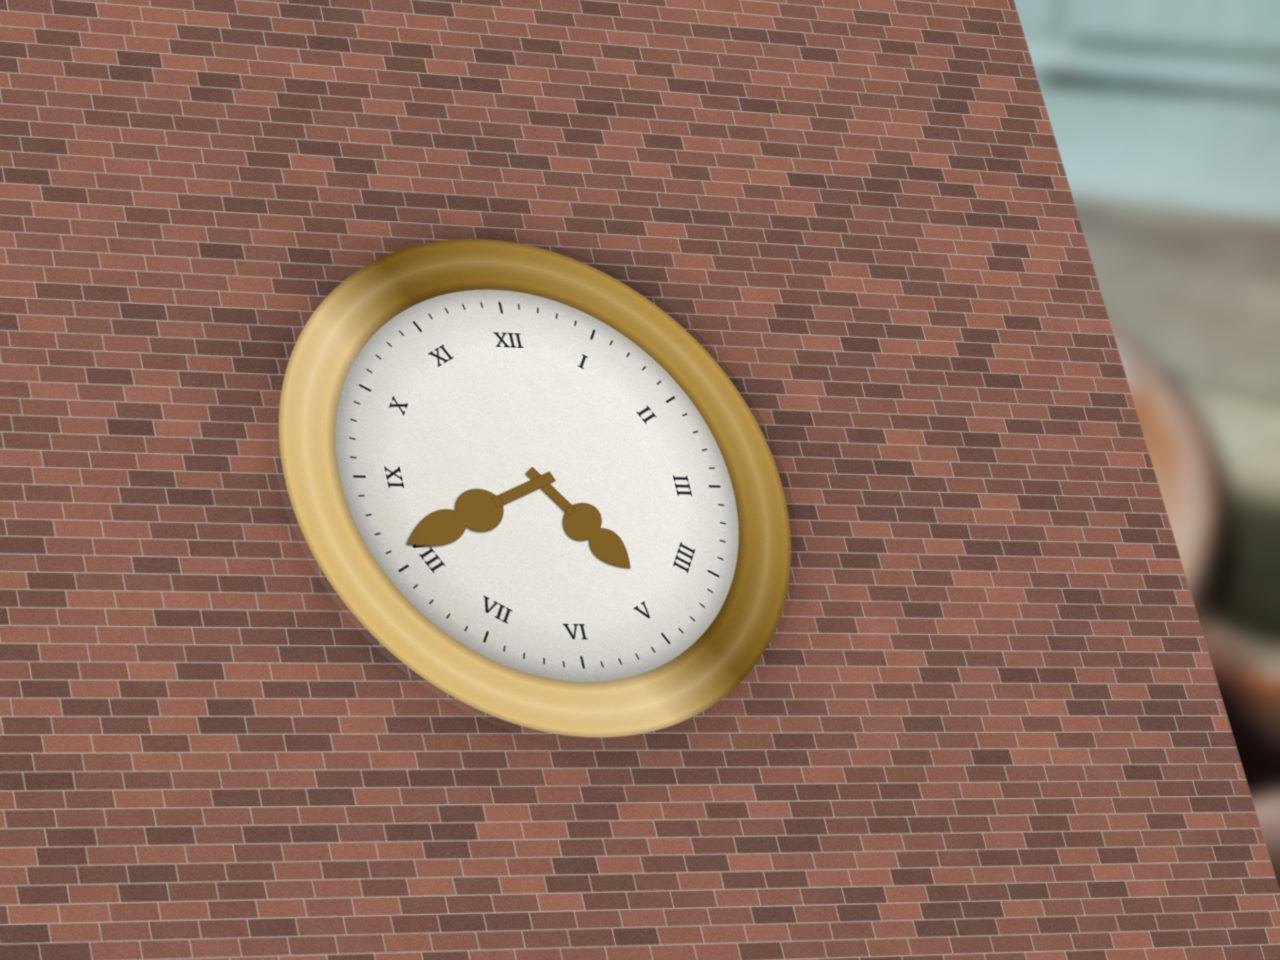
4.41
